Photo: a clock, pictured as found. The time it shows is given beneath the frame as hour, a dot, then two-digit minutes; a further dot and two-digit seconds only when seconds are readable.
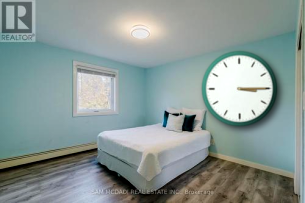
3.15
